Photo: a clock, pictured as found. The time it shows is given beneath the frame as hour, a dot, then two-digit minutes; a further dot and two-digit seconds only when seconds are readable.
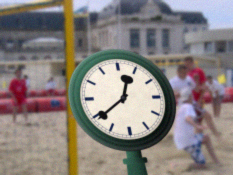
12.39
